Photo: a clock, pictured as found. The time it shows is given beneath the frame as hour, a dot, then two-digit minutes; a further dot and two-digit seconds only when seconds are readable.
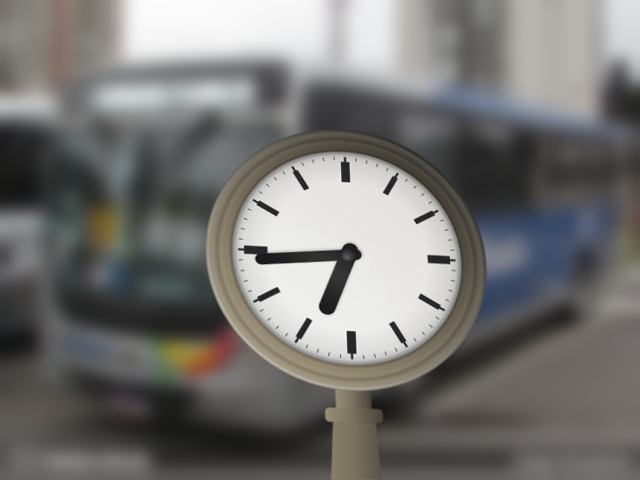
6.44
